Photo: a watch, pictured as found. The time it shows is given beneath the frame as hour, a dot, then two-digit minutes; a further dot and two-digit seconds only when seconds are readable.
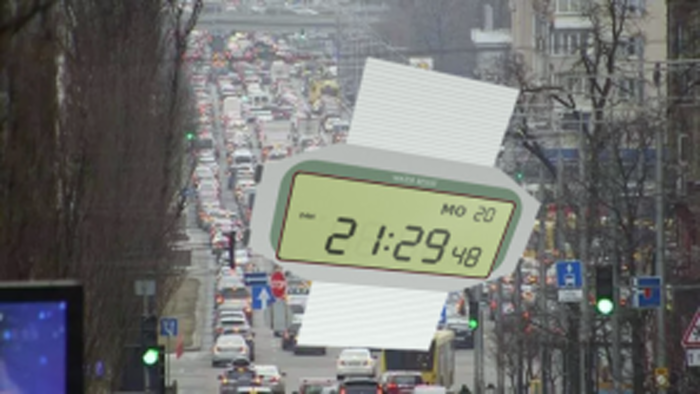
21.29.48
